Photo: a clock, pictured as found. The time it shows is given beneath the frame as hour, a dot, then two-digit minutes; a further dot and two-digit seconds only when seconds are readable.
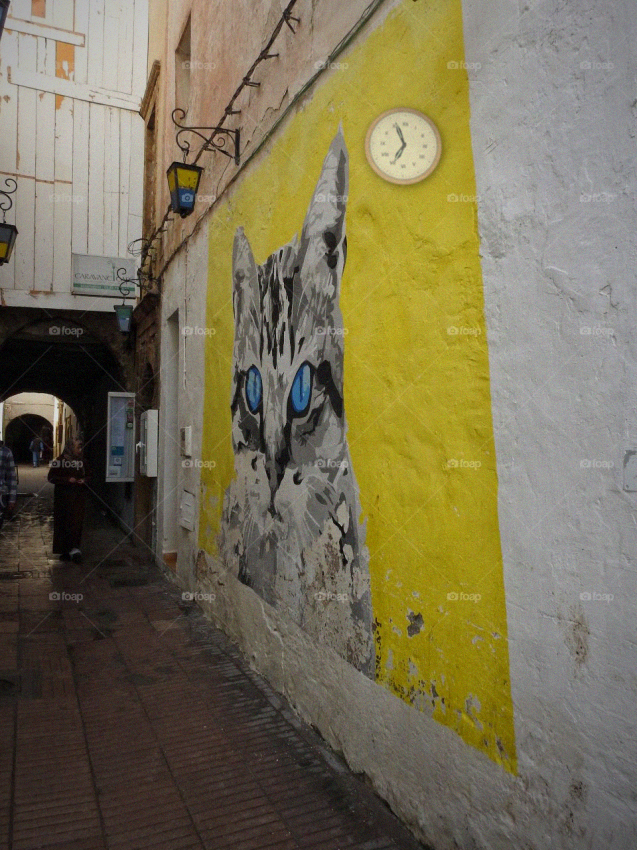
6.56
